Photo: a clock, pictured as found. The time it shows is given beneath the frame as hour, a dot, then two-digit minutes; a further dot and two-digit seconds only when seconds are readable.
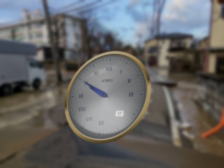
9.50
